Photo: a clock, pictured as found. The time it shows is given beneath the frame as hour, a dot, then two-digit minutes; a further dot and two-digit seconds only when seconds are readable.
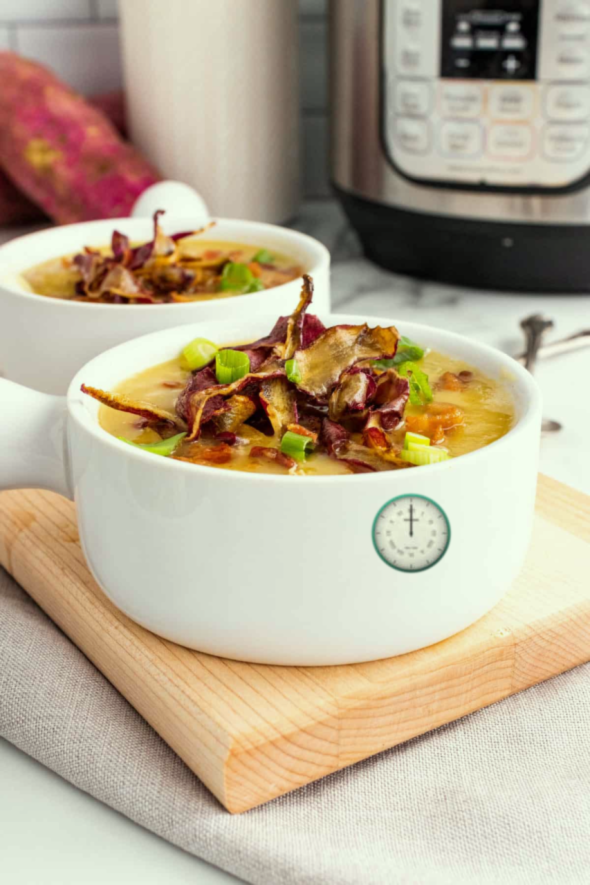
12.00
